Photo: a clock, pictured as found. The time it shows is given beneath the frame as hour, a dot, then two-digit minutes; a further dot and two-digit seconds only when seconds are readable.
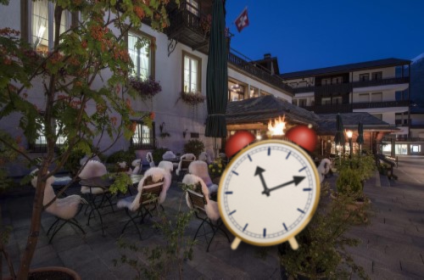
11.12
